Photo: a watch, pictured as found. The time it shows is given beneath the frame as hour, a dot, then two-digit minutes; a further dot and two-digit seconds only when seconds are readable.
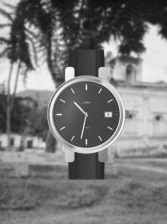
10.32
